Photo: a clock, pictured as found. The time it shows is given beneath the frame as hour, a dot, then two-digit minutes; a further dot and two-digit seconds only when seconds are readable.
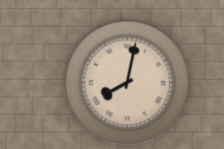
8.02
